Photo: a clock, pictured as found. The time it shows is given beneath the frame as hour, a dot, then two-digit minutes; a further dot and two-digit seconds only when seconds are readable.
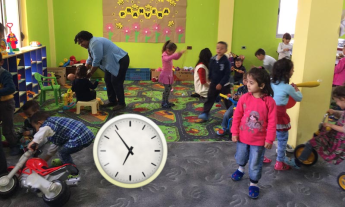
6.54
